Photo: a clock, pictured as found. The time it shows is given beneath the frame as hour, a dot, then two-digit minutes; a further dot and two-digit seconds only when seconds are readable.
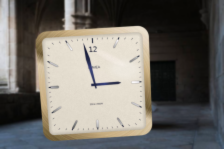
2.58
